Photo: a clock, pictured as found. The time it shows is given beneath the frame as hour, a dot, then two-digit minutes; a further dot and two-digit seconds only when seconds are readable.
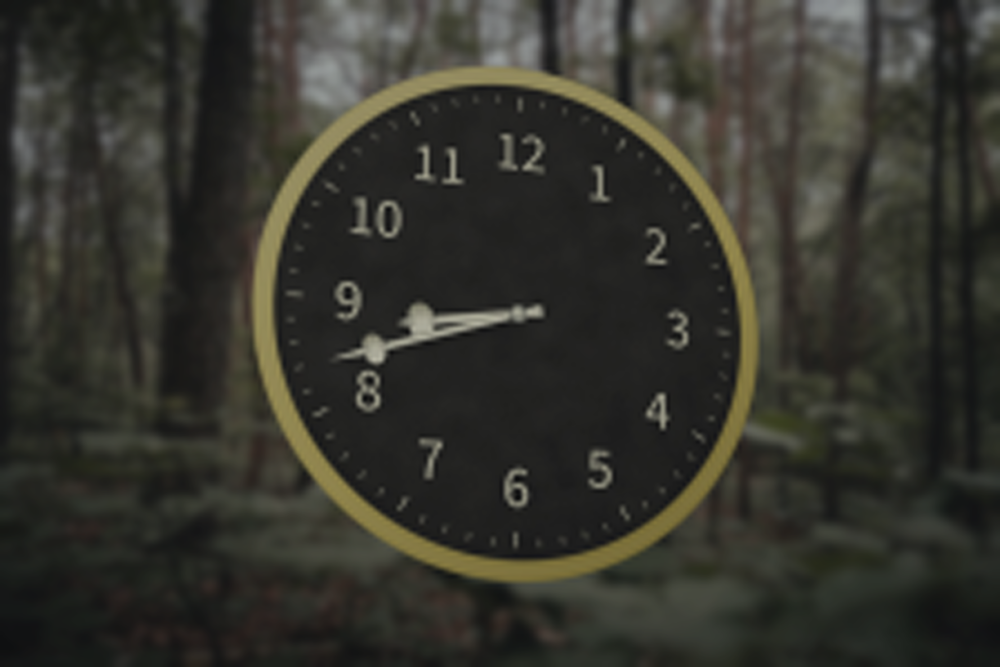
8.42
